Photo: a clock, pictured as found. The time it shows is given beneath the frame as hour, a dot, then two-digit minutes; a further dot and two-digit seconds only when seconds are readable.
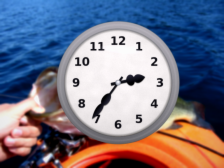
2.36
